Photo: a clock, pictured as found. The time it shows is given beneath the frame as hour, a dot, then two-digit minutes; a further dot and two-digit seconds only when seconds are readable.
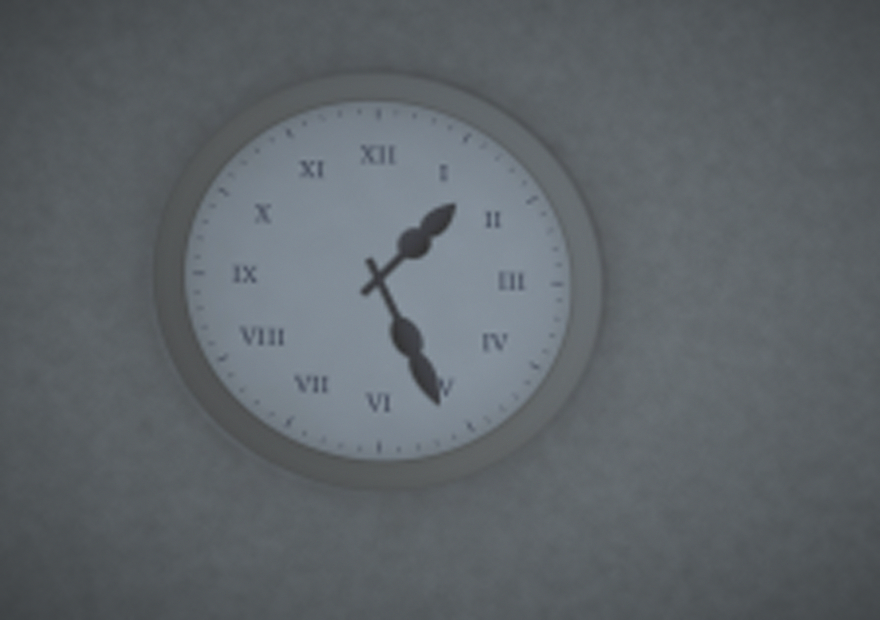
1.26
